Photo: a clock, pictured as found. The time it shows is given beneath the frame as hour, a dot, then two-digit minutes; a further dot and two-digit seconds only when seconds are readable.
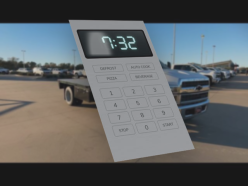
7.32
